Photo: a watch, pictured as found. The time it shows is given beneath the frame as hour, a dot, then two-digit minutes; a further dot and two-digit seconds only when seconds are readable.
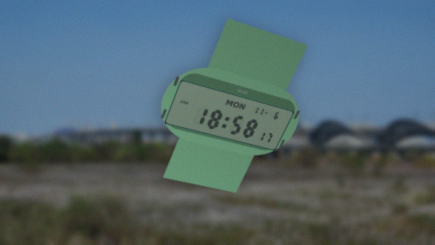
18.58.17
